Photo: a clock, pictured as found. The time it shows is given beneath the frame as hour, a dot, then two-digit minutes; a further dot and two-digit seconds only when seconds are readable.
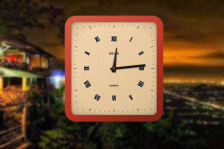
12.14
